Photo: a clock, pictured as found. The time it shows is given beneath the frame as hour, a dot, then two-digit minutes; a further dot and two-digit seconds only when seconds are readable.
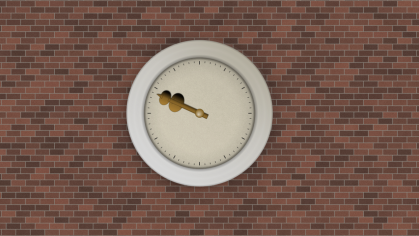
9.49
